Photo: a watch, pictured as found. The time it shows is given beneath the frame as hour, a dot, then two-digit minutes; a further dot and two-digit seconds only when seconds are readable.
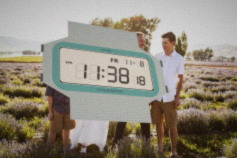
11.38.18
